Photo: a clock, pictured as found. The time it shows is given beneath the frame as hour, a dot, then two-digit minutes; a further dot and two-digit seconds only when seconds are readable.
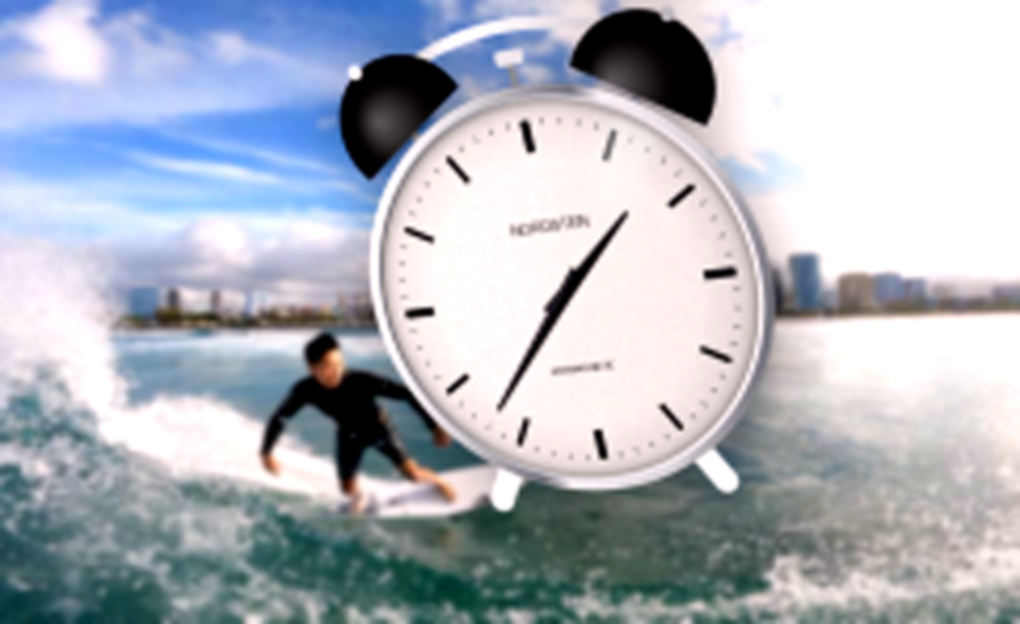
1.37
